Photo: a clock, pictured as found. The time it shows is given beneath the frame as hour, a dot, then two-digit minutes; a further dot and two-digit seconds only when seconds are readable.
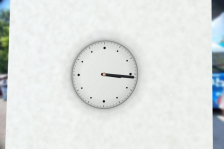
3.16
